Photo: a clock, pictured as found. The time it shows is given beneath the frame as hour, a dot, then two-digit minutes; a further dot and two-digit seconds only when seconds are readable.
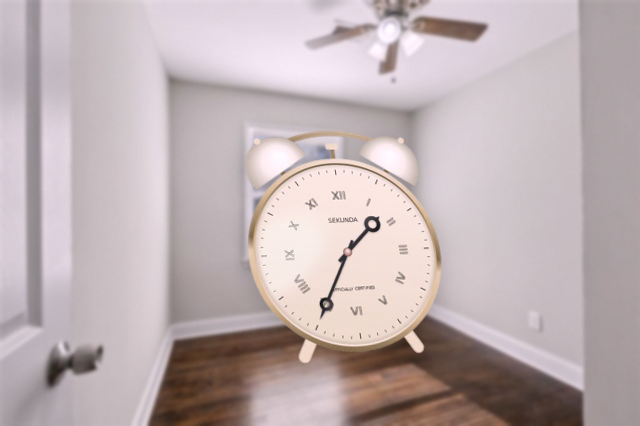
1.35
